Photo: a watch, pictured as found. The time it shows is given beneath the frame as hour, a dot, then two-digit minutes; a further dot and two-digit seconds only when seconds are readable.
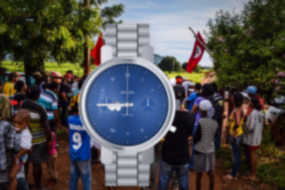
8.45
